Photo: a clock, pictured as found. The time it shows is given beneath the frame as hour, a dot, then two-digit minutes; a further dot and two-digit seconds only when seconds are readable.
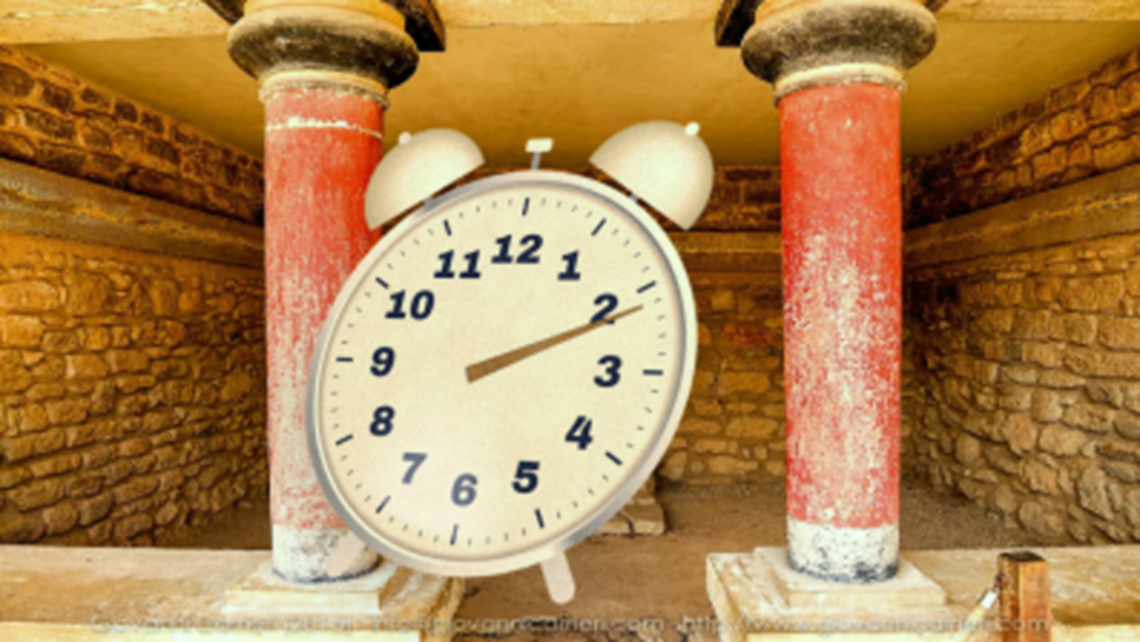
2.11
